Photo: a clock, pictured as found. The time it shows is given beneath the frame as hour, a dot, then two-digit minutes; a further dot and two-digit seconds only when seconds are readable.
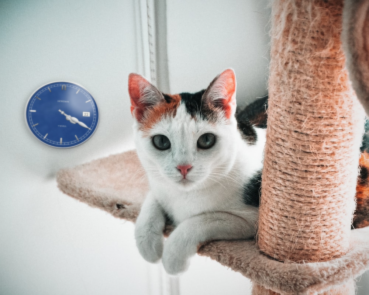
4.20
